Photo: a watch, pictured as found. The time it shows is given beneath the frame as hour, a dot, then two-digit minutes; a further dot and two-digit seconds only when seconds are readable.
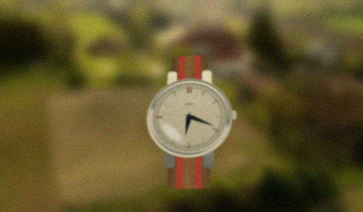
6.19
